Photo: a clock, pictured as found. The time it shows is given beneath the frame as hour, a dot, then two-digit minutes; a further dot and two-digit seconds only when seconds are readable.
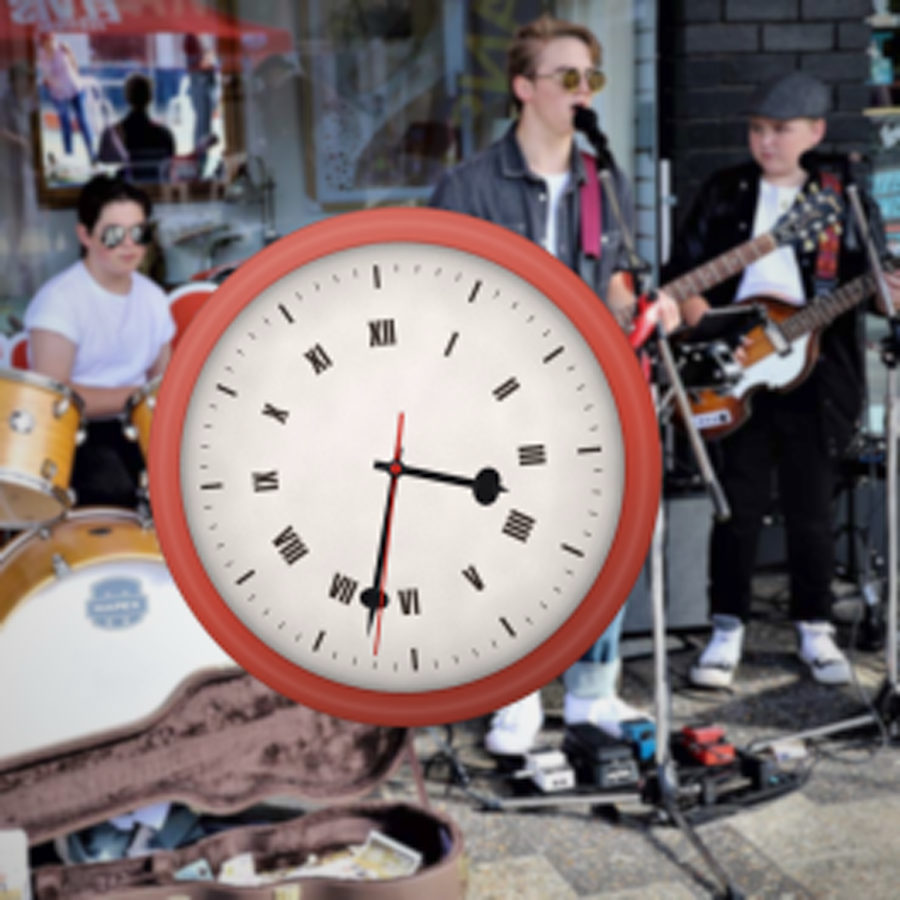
3.32.32
